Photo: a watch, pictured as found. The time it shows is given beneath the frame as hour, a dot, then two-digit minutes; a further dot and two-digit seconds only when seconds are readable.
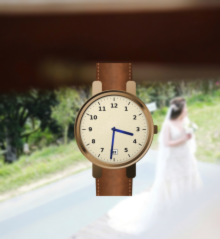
3.31
